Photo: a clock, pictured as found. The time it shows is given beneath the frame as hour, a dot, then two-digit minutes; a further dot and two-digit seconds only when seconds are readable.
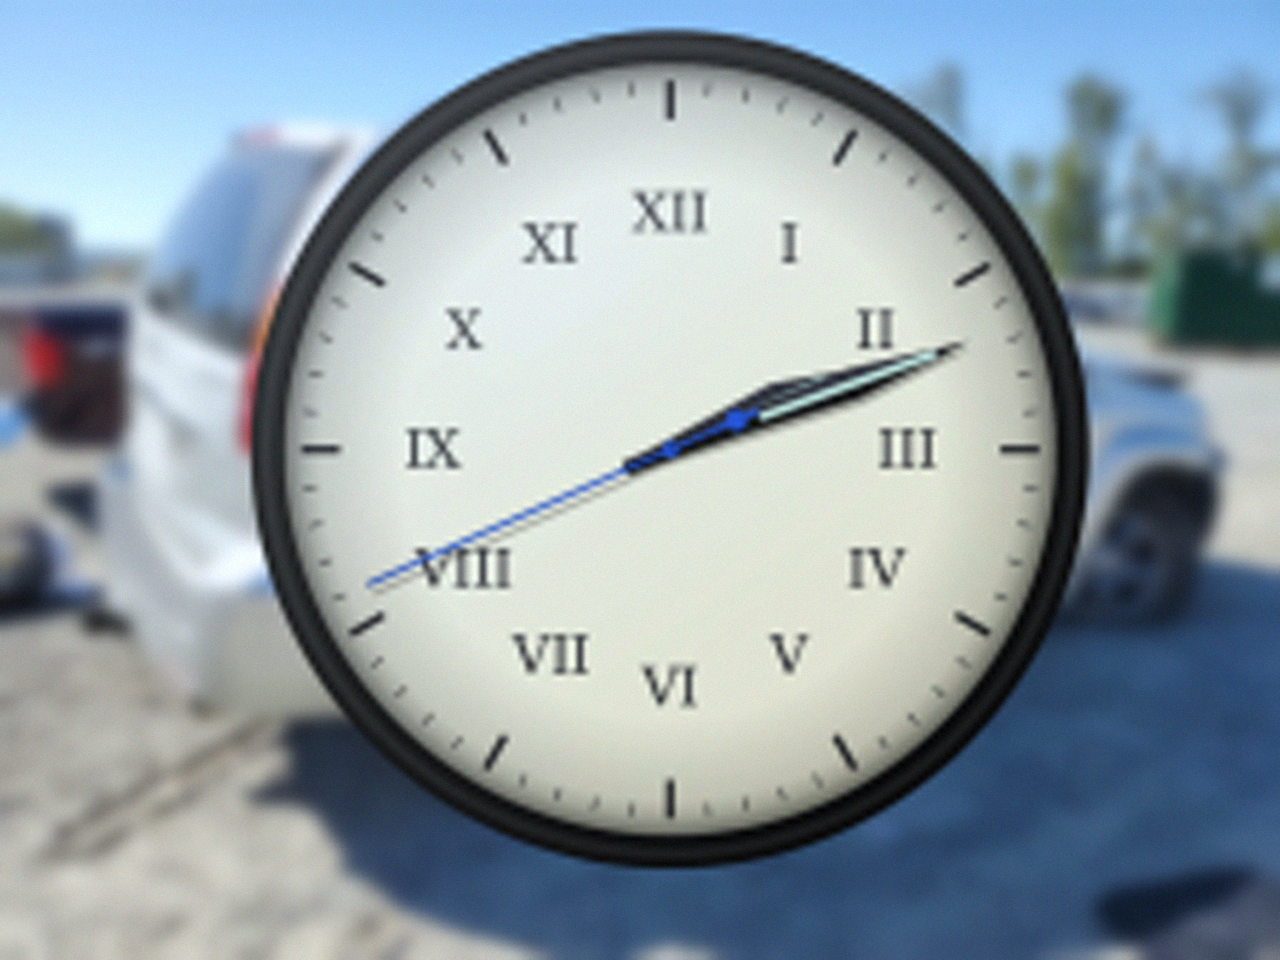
2.11.41
